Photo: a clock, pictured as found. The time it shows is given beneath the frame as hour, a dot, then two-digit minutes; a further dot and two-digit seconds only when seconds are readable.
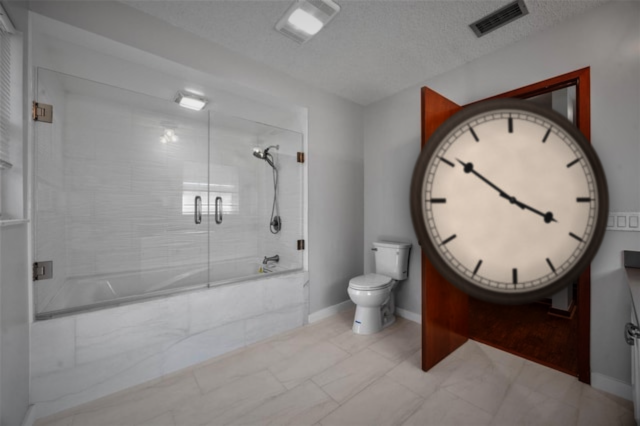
3.51
